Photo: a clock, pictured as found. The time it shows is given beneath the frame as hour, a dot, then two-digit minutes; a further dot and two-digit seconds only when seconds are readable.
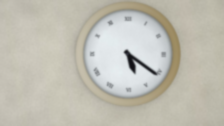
5.21
